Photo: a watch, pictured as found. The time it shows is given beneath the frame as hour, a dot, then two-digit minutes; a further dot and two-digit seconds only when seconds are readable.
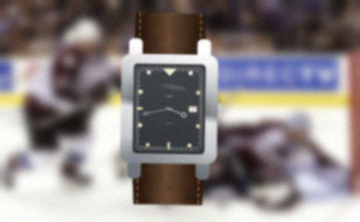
3.43
